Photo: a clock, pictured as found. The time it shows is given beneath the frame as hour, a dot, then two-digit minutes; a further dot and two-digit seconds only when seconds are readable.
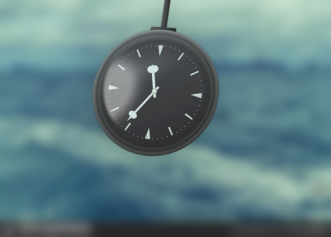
11.36
